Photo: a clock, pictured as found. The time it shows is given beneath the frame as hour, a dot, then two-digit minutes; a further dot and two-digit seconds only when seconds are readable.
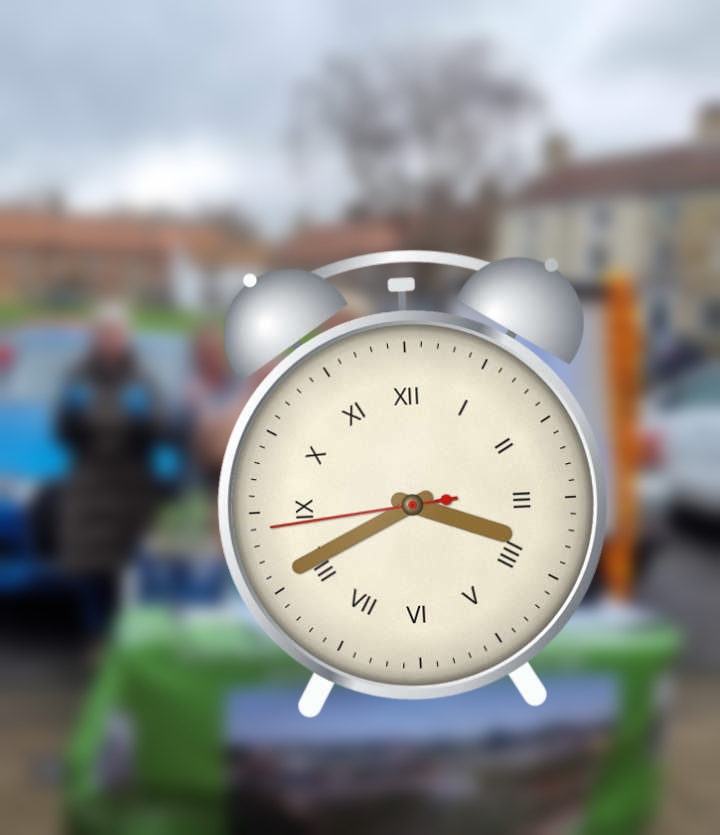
3.40.44
